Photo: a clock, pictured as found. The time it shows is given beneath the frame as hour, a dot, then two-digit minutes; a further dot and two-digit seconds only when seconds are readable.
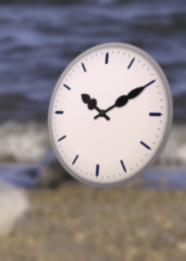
10.10
